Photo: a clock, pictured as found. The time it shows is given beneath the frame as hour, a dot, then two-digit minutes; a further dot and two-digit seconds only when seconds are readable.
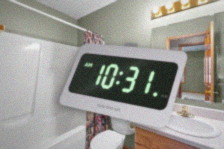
10.31
